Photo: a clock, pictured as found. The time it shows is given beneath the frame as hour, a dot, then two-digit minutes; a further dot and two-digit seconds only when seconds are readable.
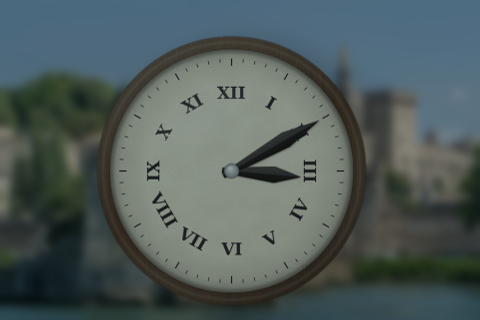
3.10
